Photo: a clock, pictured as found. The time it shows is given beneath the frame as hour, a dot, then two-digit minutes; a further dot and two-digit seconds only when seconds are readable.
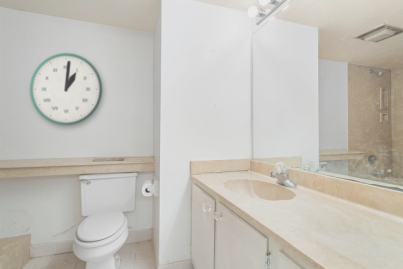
1.01
